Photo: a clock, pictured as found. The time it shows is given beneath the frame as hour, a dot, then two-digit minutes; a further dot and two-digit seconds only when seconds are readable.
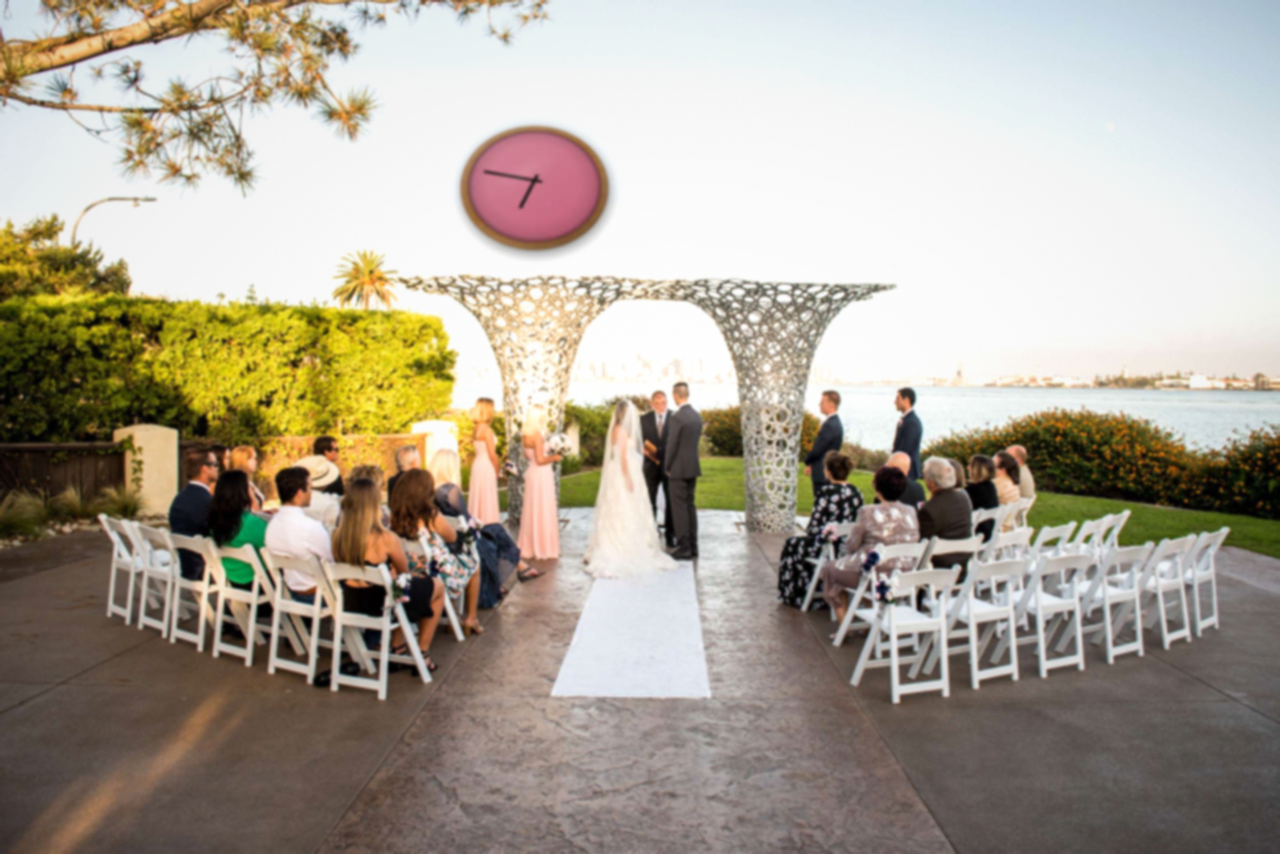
6.47
